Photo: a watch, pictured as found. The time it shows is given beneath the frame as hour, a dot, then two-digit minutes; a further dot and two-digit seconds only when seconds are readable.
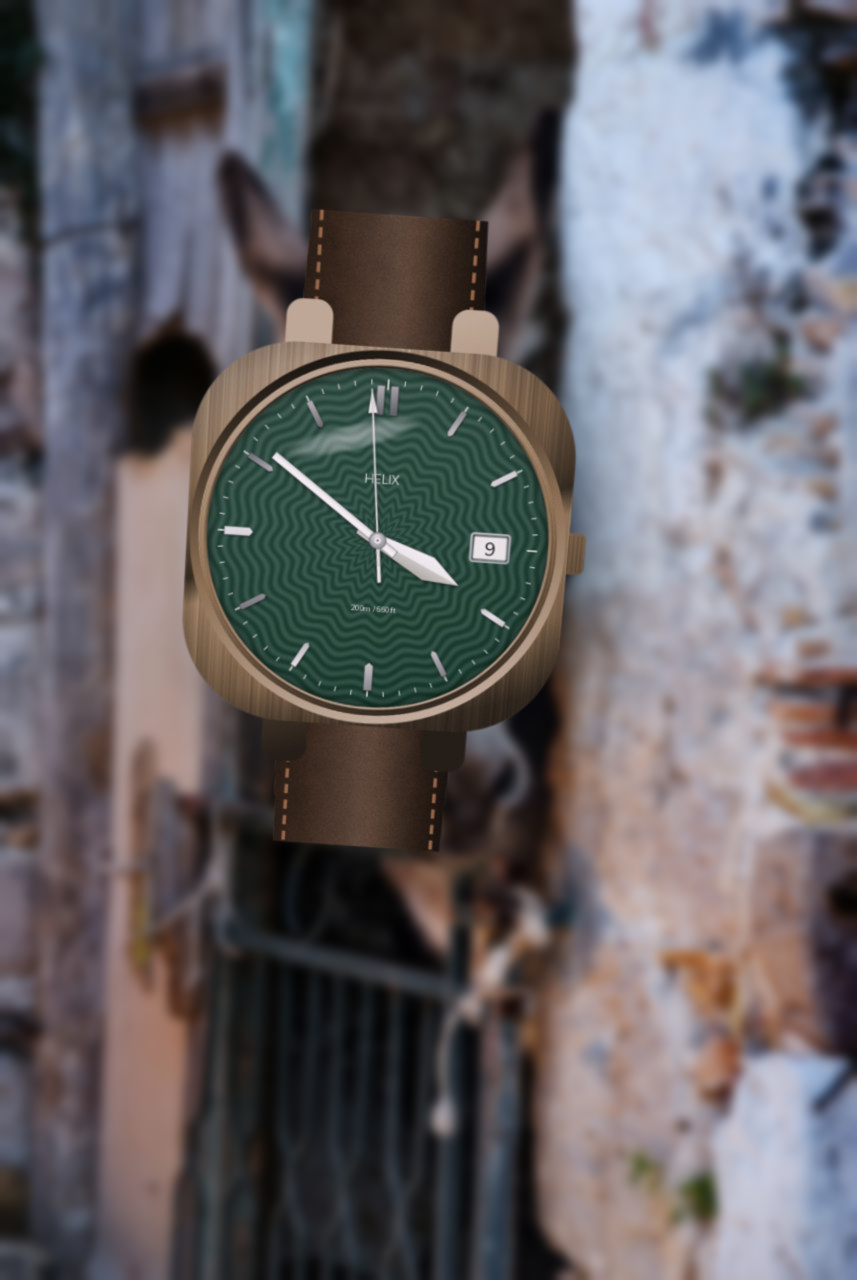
3.50.59
